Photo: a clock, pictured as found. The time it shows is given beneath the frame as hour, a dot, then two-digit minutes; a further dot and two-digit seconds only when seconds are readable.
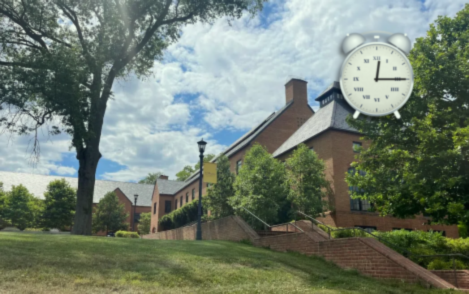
12.15
